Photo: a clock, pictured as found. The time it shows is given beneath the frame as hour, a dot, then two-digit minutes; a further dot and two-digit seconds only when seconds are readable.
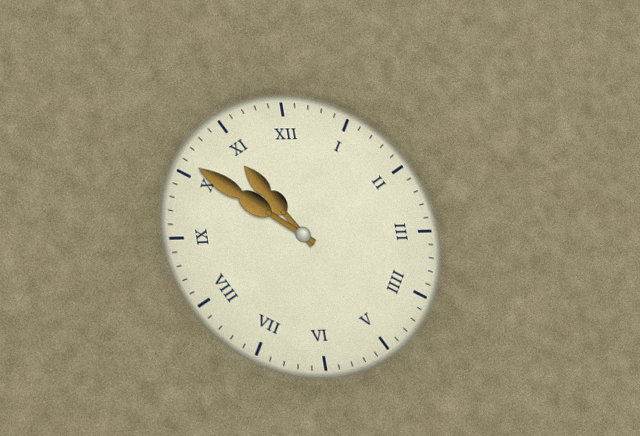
10.51
